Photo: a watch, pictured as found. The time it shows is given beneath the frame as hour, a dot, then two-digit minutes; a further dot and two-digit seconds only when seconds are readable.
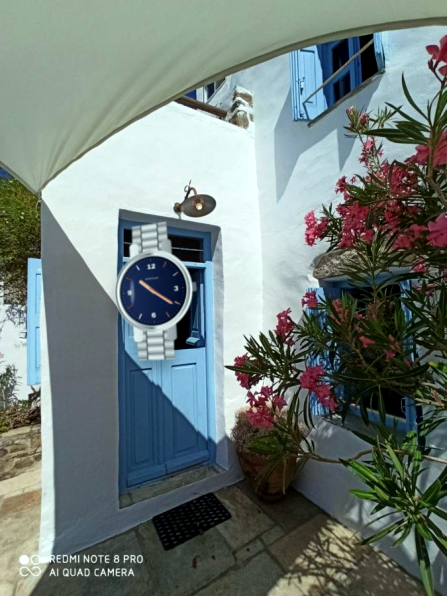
10.21
